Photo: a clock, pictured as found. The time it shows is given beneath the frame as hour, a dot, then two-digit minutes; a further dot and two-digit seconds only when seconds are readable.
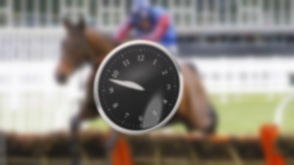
9.48
